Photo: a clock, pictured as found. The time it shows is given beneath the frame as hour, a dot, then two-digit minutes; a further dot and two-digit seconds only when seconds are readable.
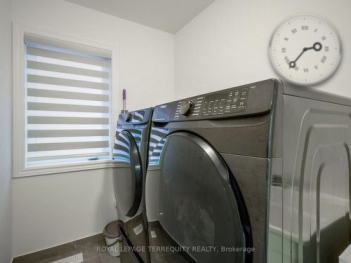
2.37
